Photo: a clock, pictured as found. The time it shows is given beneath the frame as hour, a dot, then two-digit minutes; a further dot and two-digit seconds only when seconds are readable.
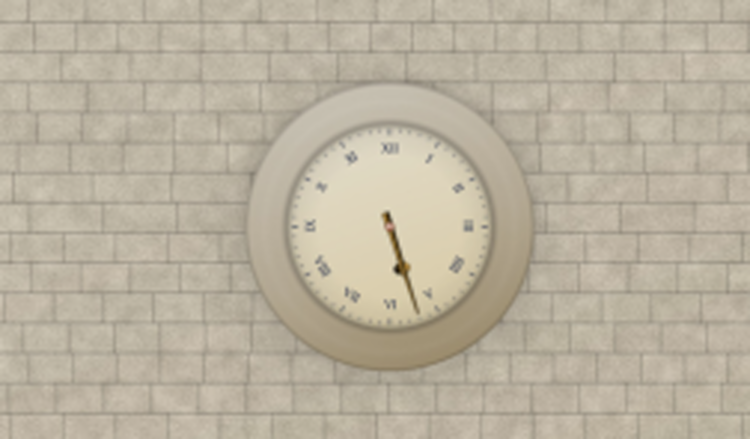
5.27
